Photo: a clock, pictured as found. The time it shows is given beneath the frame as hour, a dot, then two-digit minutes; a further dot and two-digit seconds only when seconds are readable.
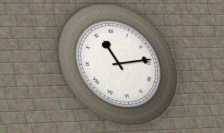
11.14
